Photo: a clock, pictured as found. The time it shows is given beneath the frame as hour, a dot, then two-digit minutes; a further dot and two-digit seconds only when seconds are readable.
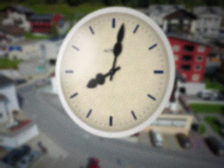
8.02
